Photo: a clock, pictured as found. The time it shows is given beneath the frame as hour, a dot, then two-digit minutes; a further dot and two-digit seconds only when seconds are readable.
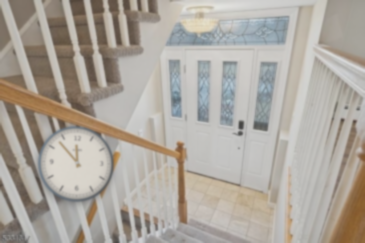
11.53
